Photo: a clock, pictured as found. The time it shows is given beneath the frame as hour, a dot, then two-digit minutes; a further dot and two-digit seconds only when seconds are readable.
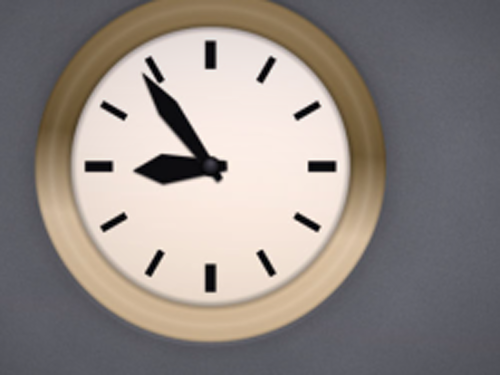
8.54
